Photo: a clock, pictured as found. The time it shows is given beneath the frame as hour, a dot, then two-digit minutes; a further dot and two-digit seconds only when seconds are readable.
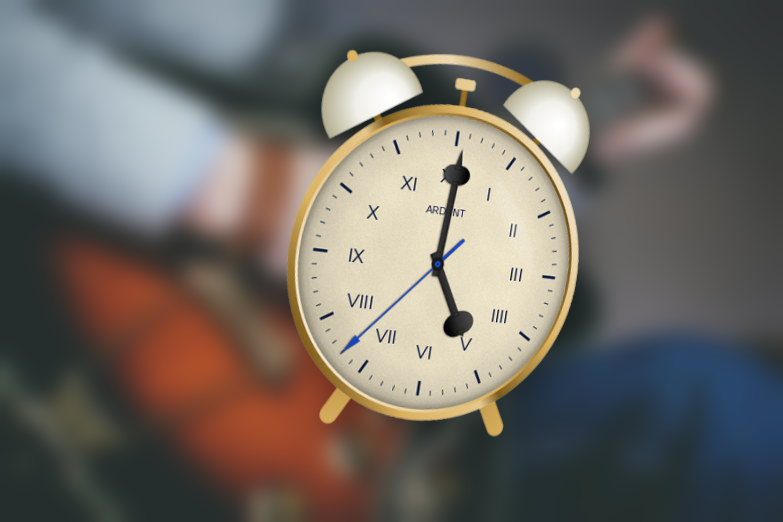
5.00.37
